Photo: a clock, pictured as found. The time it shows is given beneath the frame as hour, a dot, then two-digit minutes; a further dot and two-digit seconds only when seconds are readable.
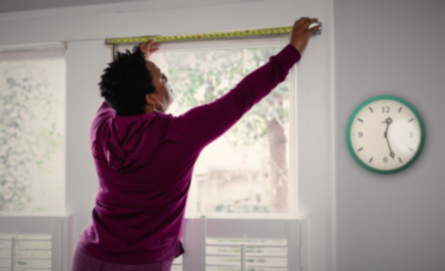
12.27
